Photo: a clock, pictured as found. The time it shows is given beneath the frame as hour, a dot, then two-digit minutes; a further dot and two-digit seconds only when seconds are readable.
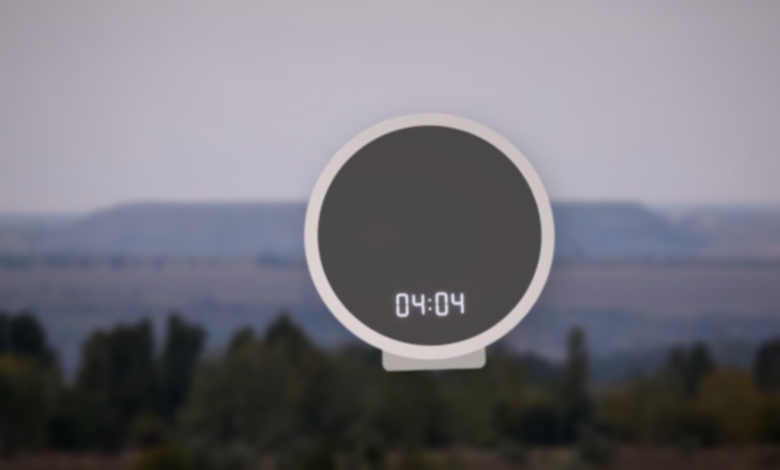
4.04
